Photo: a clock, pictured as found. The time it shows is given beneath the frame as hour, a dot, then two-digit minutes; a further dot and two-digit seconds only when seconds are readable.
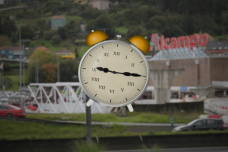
9.15
